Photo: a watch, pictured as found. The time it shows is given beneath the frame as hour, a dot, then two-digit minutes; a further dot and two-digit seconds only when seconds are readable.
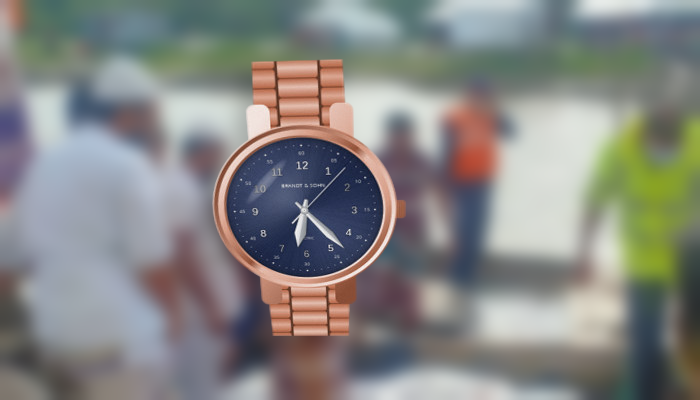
6.23.07
